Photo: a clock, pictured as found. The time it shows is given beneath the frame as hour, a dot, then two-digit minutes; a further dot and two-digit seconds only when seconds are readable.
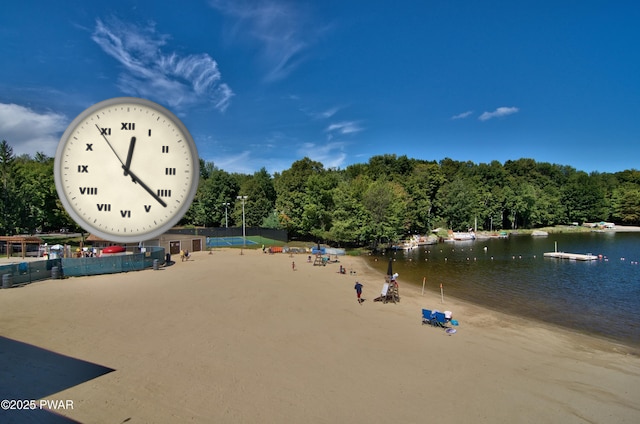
12.21.54
